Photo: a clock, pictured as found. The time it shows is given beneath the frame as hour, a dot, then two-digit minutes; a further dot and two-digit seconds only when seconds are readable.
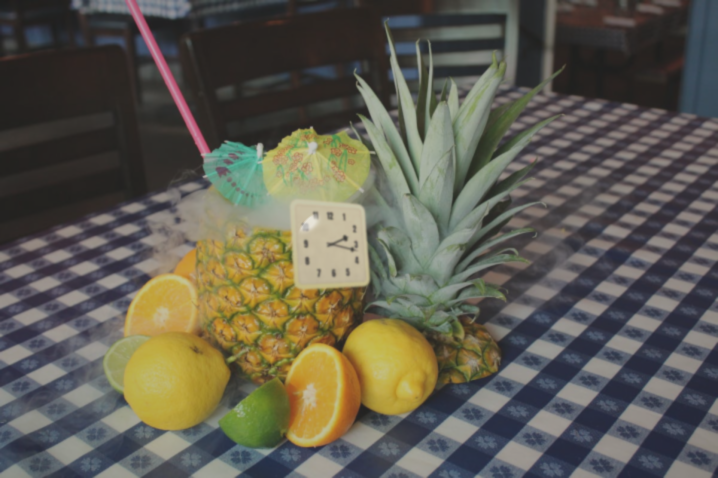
2.17
